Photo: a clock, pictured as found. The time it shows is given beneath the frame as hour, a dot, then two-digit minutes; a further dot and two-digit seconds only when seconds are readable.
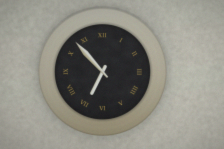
6.53
